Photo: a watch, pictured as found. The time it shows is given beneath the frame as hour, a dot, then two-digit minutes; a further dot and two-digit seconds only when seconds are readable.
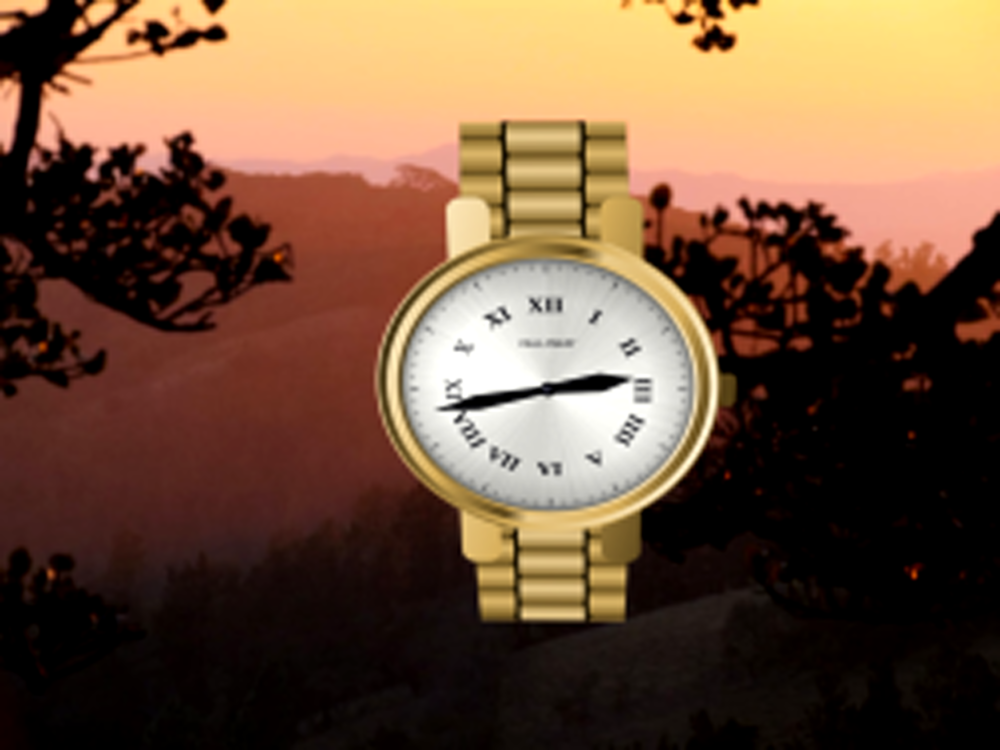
2.43
